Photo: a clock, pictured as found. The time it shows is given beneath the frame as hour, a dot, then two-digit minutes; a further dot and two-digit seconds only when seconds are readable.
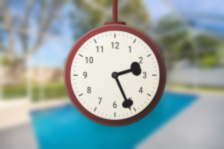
2.26
